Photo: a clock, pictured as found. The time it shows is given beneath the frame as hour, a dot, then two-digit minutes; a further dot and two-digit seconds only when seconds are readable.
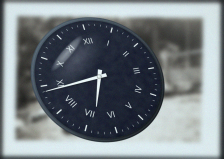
6.44
